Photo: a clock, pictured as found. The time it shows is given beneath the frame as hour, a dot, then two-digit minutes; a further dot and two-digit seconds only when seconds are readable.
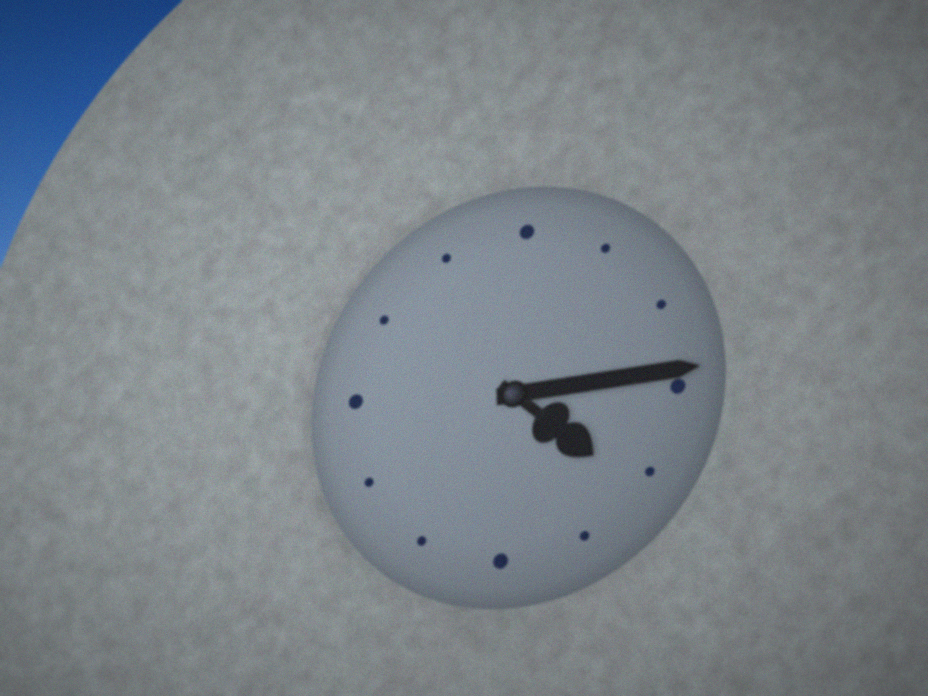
4.14
